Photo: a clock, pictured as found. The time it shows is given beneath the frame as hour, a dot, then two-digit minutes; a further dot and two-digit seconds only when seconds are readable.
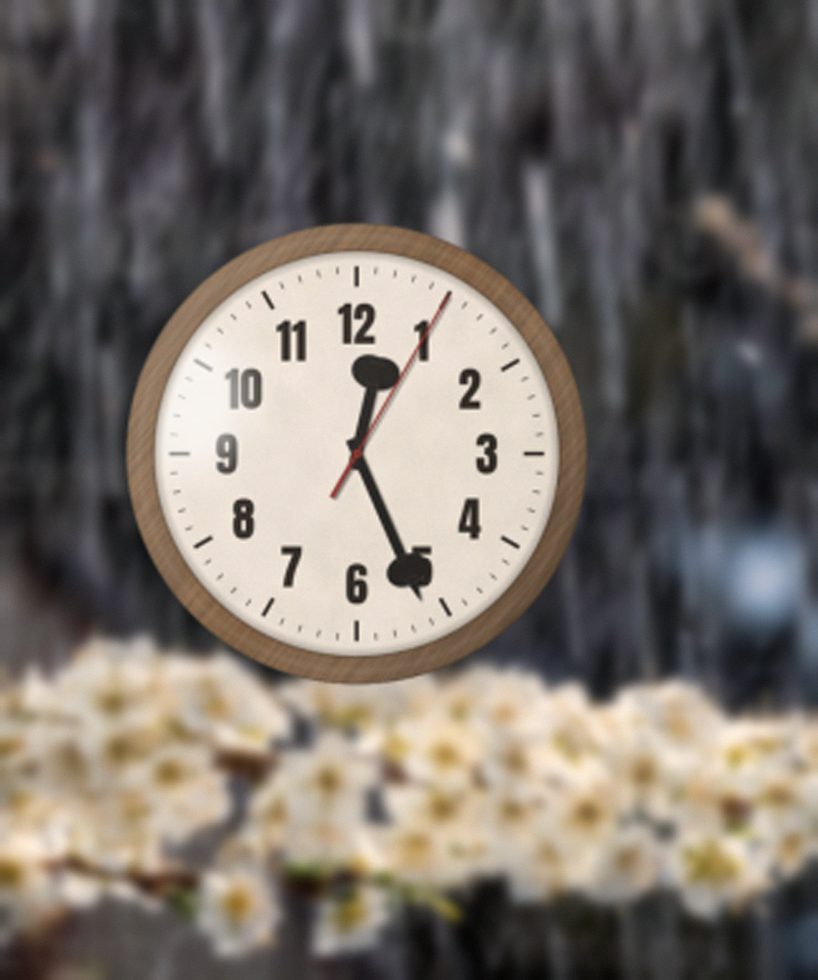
12.26.05
